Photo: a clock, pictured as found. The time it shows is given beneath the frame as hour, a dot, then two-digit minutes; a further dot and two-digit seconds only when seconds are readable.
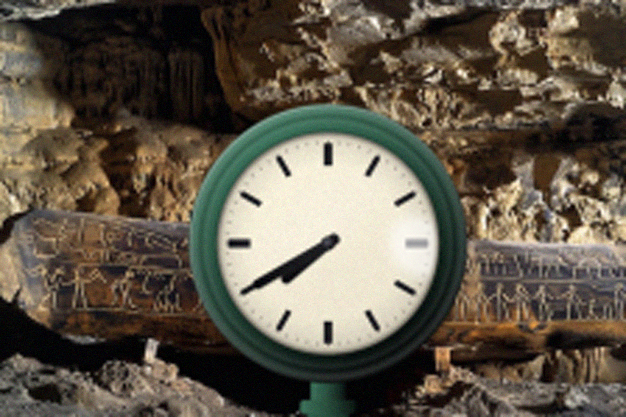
7.40
